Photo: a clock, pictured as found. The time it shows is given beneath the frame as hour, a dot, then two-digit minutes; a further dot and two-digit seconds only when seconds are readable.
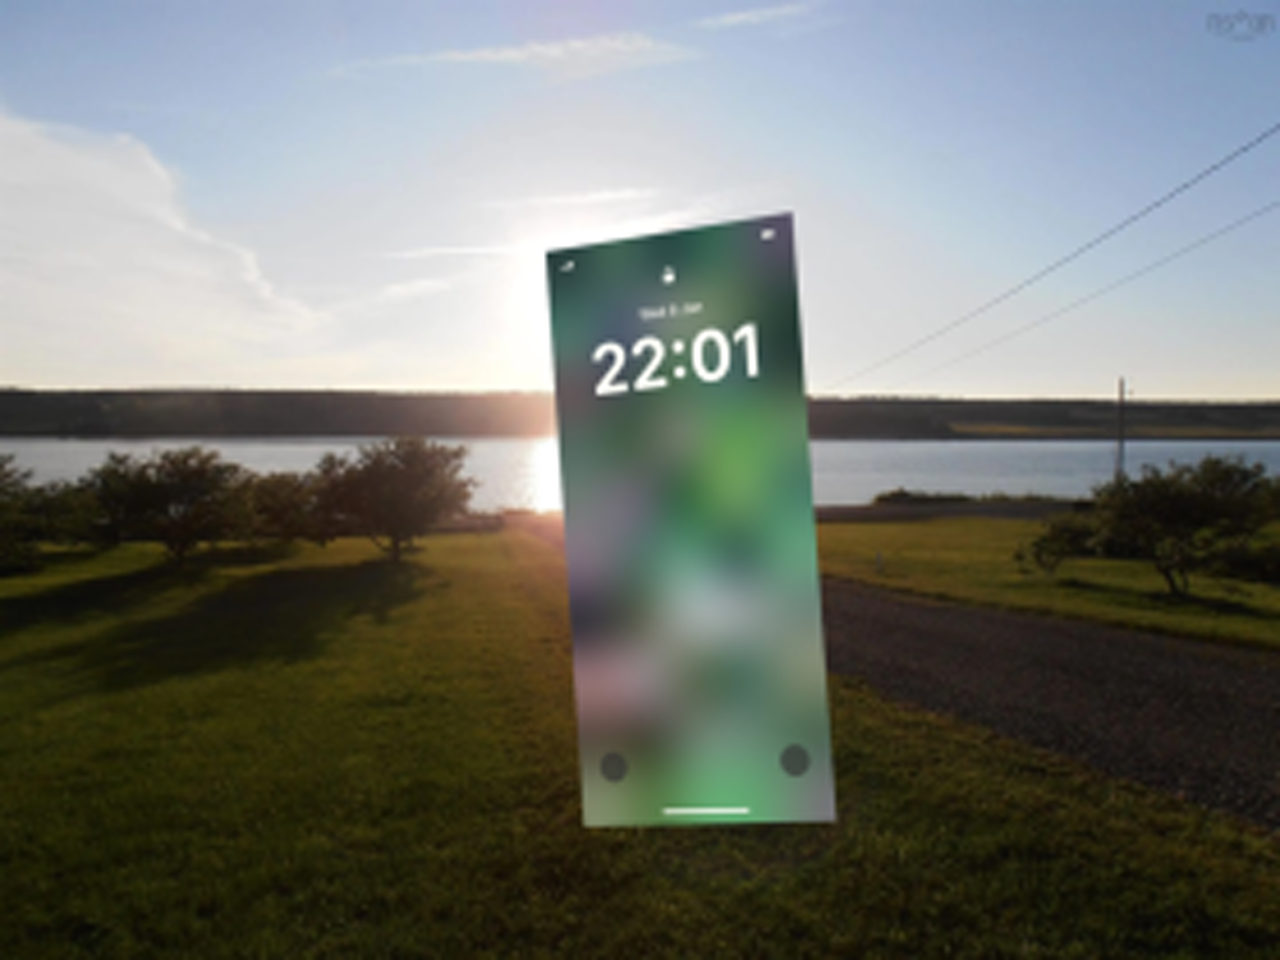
22.01
